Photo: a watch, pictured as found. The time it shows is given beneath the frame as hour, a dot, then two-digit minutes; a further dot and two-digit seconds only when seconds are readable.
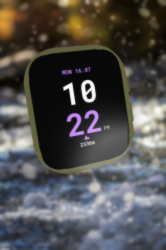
10.22
